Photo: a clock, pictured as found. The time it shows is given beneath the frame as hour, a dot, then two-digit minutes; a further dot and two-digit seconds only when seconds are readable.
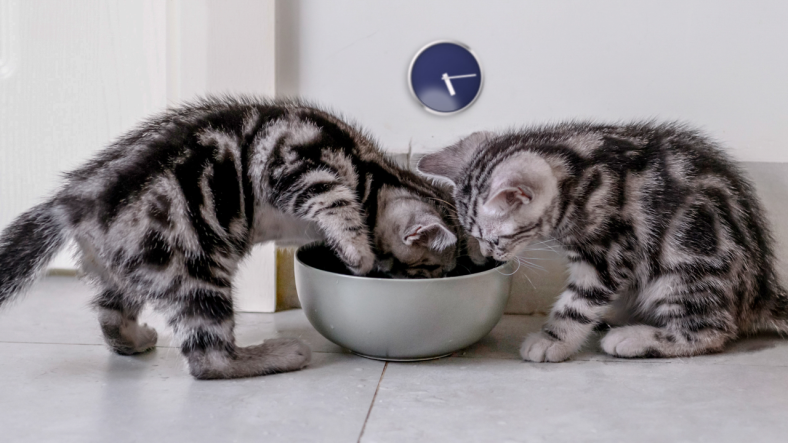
5.14
